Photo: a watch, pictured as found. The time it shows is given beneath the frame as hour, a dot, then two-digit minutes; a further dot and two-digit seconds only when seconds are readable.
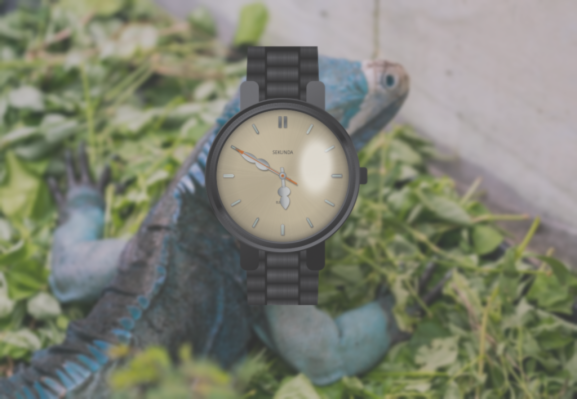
5.49.50
